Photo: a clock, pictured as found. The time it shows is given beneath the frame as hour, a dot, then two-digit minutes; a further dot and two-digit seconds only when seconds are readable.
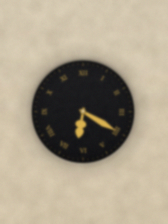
6.20
